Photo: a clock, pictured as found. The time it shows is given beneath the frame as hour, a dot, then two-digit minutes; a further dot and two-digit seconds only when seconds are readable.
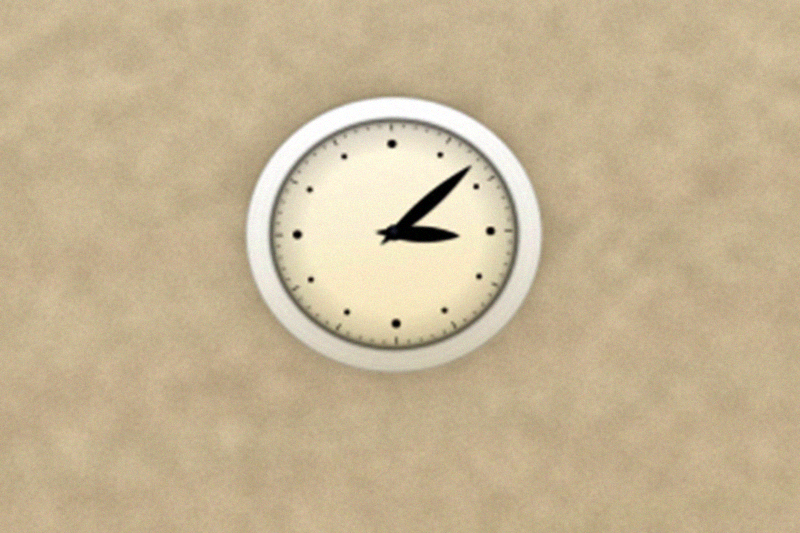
3.08
